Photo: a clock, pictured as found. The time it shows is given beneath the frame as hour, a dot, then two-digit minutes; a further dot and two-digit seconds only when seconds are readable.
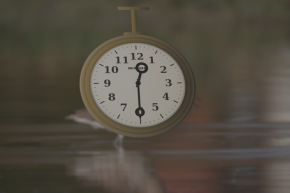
12.30
